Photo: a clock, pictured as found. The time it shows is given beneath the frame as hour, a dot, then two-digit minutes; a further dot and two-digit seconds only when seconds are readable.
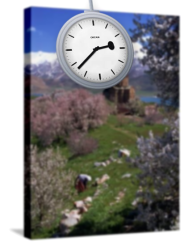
2.38
